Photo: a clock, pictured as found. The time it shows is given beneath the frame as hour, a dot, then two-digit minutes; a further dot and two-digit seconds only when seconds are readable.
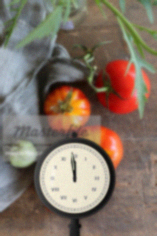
11.59
